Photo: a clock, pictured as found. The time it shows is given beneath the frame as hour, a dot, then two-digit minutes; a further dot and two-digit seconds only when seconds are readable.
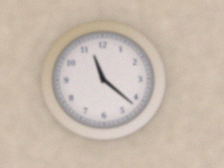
11.22
